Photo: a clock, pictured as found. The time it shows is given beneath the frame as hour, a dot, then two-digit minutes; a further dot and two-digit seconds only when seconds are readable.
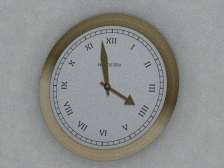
3.58
